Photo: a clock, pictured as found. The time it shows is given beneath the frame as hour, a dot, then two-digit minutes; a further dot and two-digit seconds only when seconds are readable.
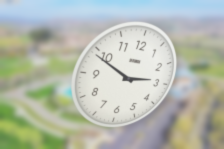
2.49
